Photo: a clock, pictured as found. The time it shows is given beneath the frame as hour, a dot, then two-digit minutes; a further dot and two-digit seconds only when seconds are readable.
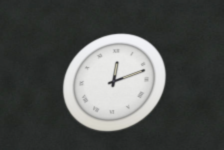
12.12
